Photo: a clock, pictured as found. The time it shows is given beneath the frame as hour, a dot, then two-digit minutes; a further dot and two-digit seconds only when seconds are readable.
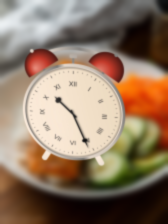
10.26
